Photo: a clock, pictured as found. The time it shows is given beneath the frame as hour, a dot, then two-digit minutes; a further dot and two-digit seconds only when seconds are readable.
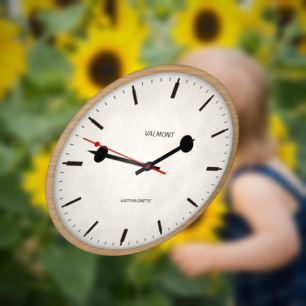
1.46.48
